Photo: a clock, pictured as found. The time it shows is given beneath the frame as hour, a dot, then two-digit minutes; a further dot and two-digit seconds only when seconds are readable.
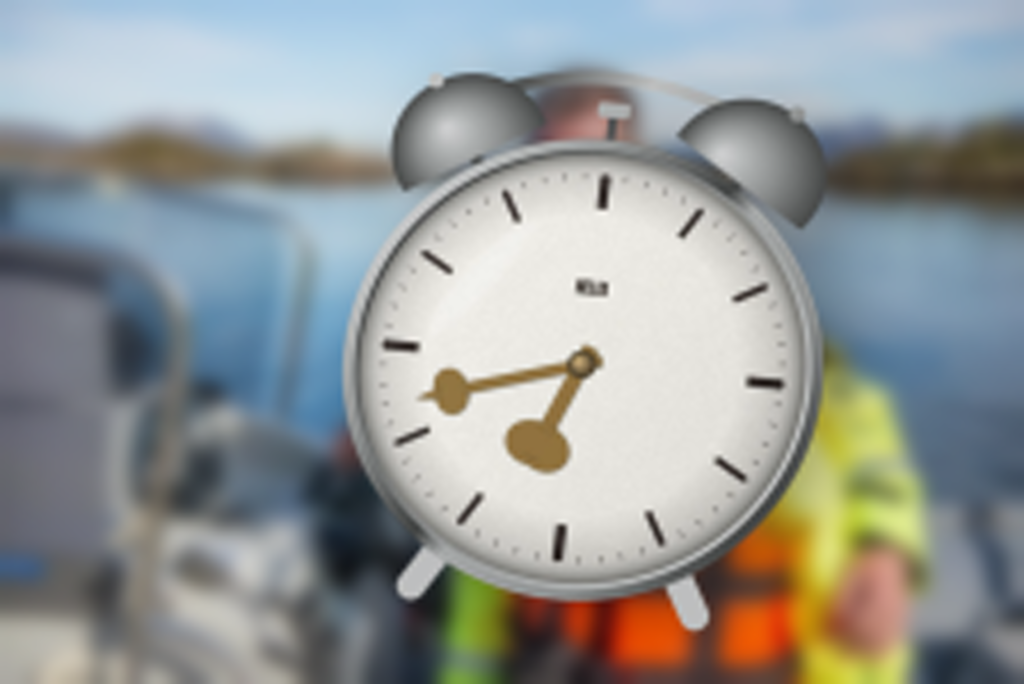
6.42
